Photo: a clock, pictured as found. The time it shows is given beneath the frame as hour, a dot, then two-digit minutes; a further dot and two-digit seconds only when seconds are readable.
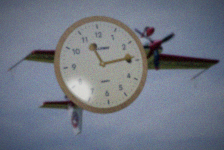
11.14
